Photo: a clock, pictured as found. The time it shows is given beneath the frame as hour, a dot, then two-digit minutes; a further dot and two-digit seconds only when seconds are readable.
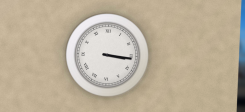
3.16
